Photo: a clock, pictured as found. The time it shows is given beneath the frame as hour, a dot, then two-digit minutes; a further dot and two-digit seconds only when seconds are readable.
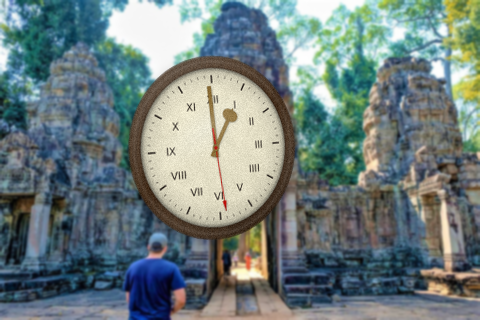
12.59.29
